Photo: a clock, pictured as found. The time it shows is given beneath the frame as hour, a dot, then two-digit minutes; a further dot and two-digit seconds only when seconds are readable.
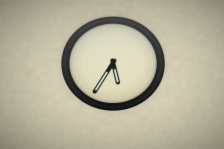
5.35
